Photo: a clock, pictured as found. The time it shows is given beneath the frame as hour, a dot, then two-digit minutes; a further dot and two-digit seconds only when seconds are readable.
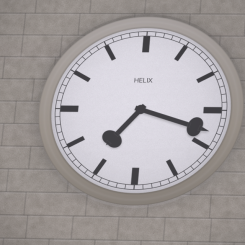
7.18
